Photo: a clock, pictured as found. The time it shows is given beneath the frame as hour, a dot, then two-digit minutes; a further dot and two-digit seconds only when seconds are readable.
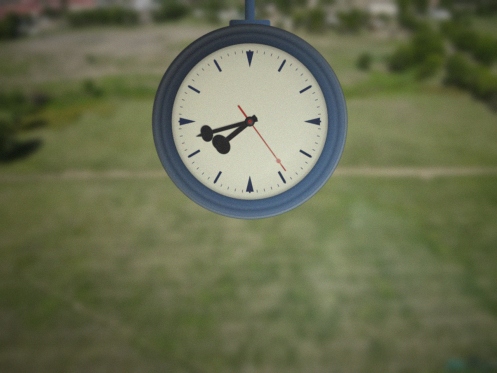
7.42.24
